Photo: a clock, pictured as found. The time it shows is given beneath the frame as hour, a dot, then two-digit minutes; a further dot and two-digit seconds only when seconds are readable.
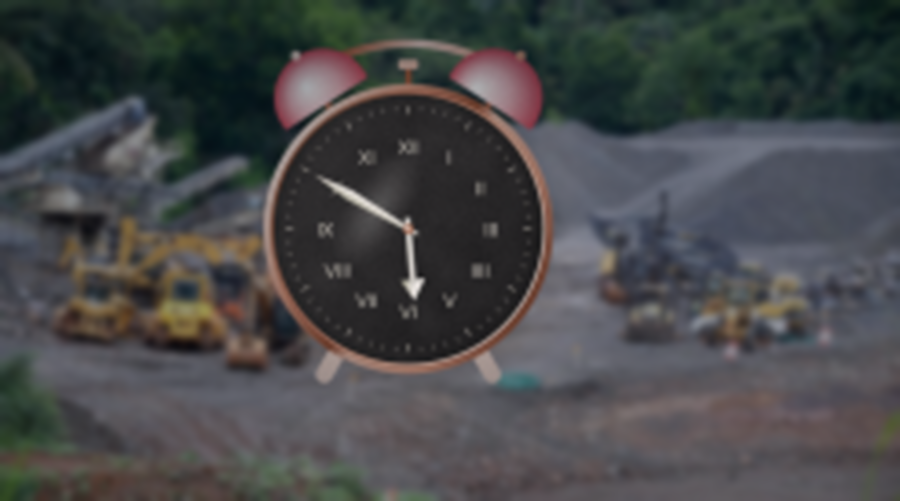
5.50
